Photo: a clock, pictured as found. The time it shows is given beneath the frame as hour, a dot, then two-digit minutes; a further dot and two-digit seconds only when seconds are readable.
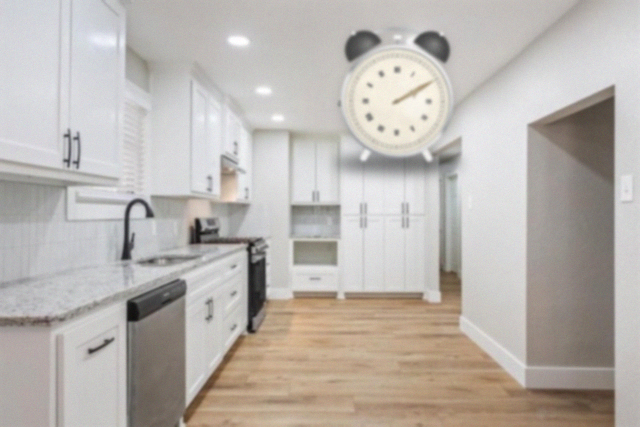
2.10
